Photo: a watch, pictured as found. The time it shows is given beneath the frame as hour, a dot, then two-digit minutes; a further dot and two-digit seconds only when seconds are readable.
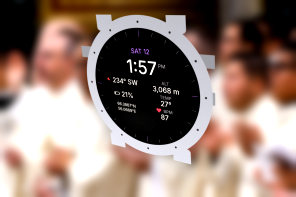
1.57
